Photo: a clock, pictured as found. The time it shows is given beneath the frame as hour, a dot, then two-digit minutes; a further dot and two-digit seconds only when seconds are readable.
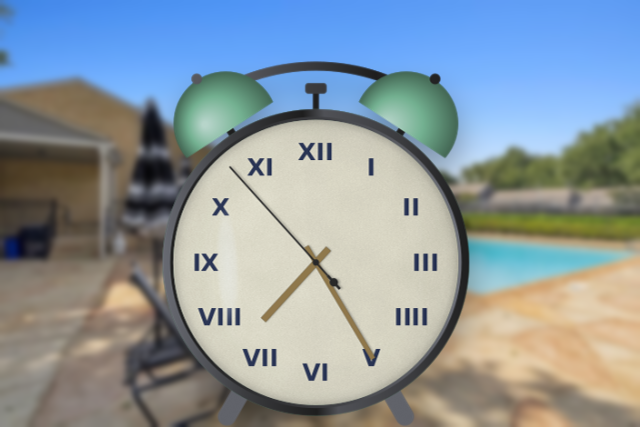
7.24.53
